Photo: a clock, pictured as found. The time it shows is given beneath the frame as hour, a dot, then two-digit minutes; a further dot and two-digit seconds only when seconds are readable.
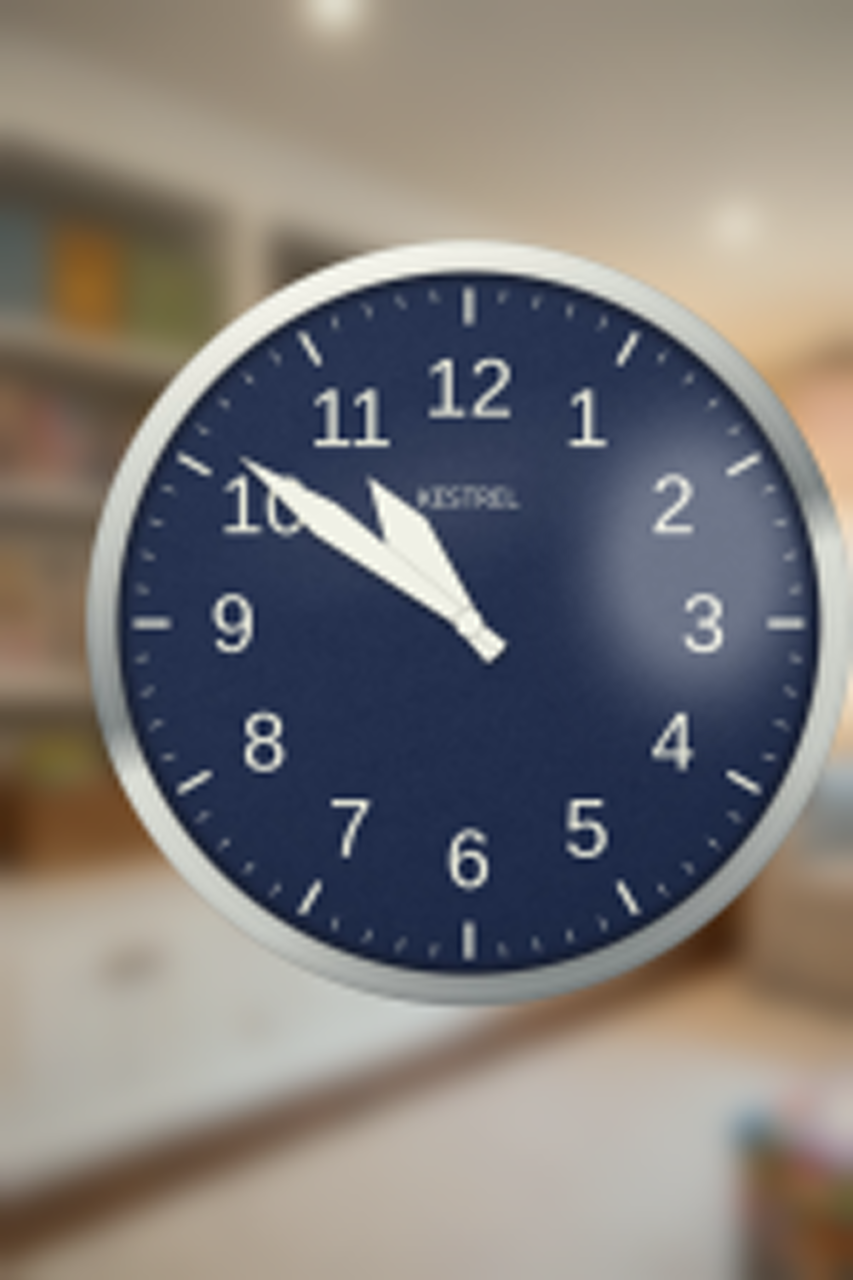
10.51
